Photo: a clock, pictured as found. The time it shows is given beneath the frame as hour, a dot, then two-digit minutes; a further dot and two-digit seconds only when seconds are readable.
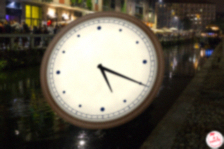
5.20
